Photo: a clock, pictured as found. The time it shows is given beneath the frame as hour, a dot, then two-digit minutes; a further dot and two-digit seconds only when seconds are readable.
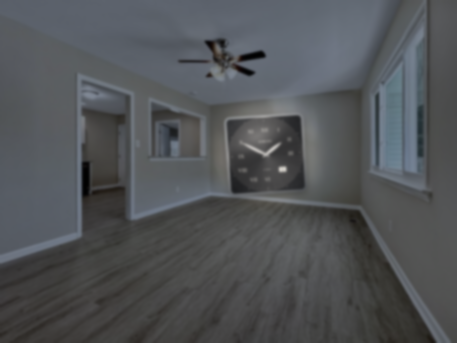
1.50
